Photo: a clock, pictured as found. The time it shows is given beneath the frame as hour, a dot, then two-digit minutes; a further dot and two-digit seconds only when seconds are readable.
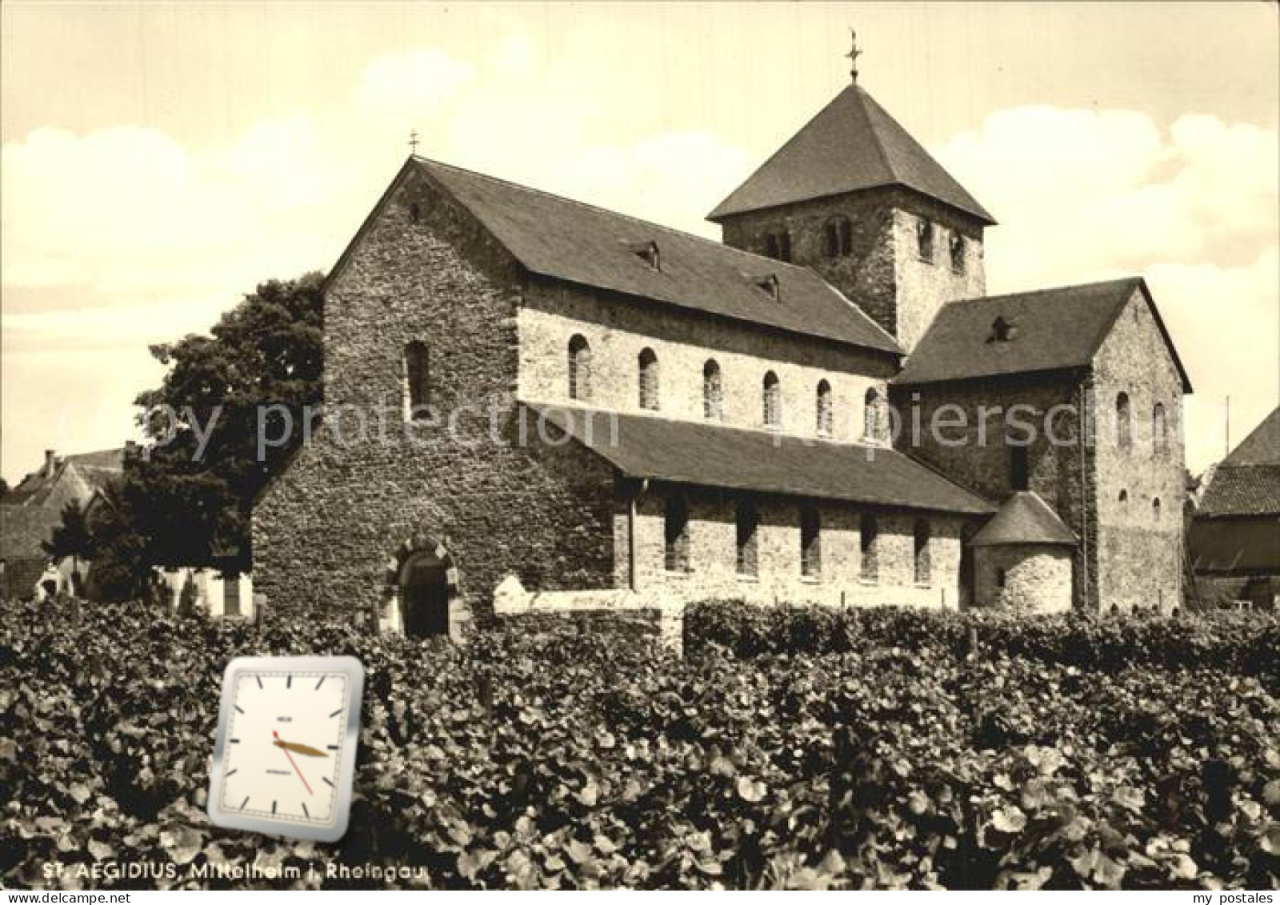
3.16.23
